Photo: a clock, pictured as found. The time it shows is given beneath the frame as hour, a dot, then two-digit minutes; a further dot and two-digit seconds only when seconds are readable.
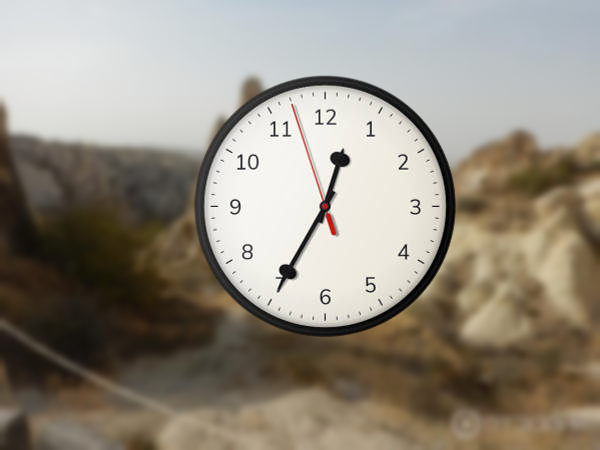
12.34.57
